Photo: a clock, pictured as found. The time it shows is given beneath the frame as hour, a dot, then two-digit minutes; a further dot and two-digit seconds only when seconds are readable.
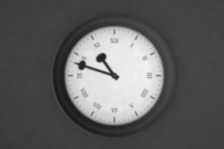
10.48
